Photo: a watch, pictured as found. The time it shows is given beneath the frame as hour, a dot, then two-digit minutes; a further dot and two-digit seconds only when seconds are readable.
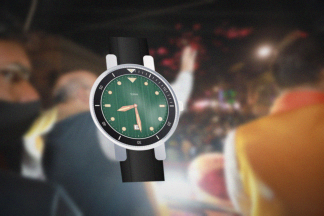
8.29
